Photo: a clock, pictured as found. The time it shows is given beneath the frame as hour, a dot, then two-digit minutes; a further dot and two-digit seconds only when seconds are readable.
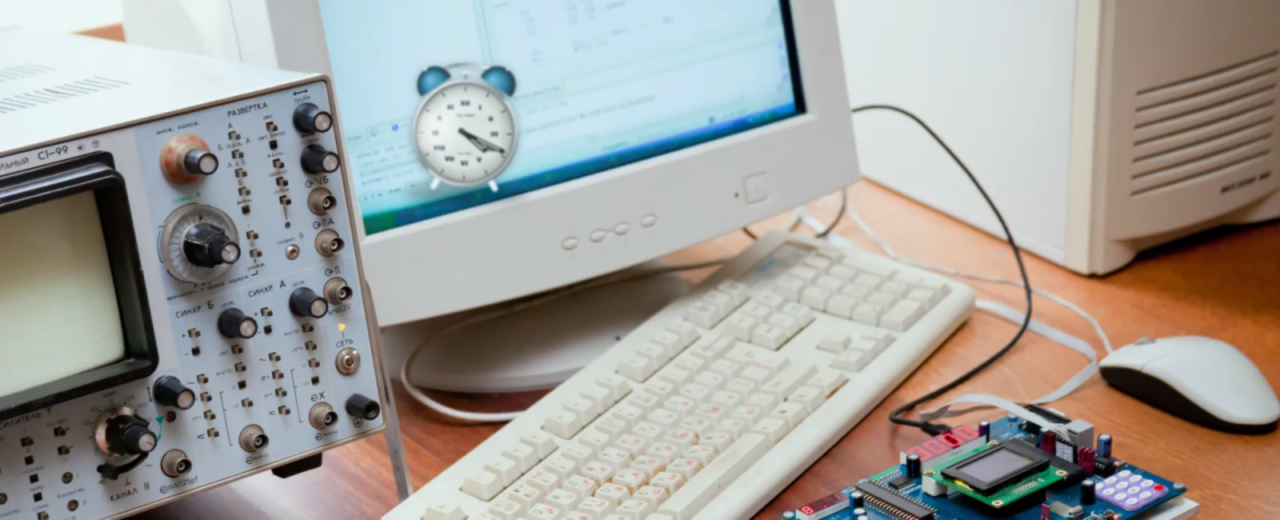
4.19
